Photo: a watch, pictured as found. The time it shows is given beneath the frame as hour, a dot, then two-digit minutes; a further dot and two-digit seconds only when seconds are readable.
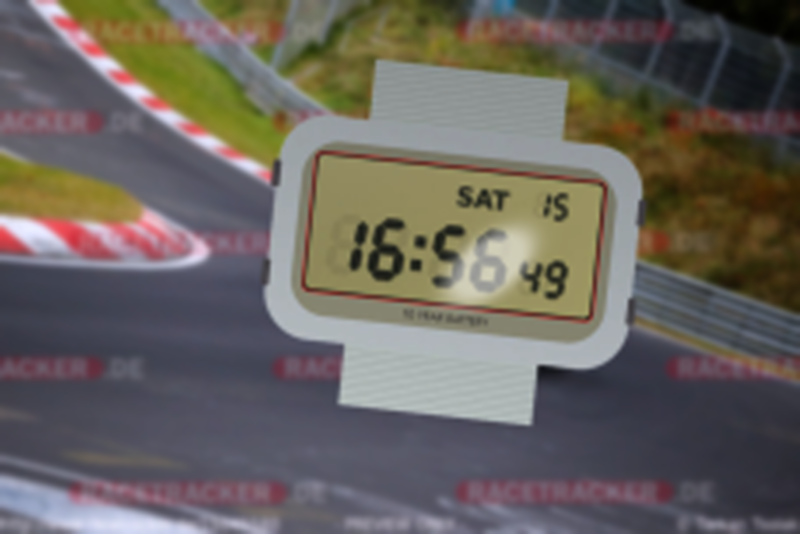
16.56.49
